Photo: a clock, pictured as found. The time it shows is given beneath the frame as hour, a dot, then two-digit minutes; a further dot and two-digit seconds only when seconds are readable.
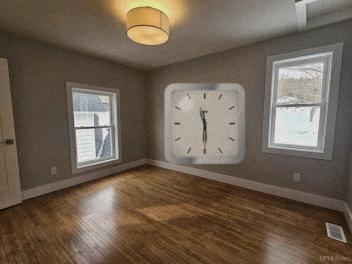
11.30
